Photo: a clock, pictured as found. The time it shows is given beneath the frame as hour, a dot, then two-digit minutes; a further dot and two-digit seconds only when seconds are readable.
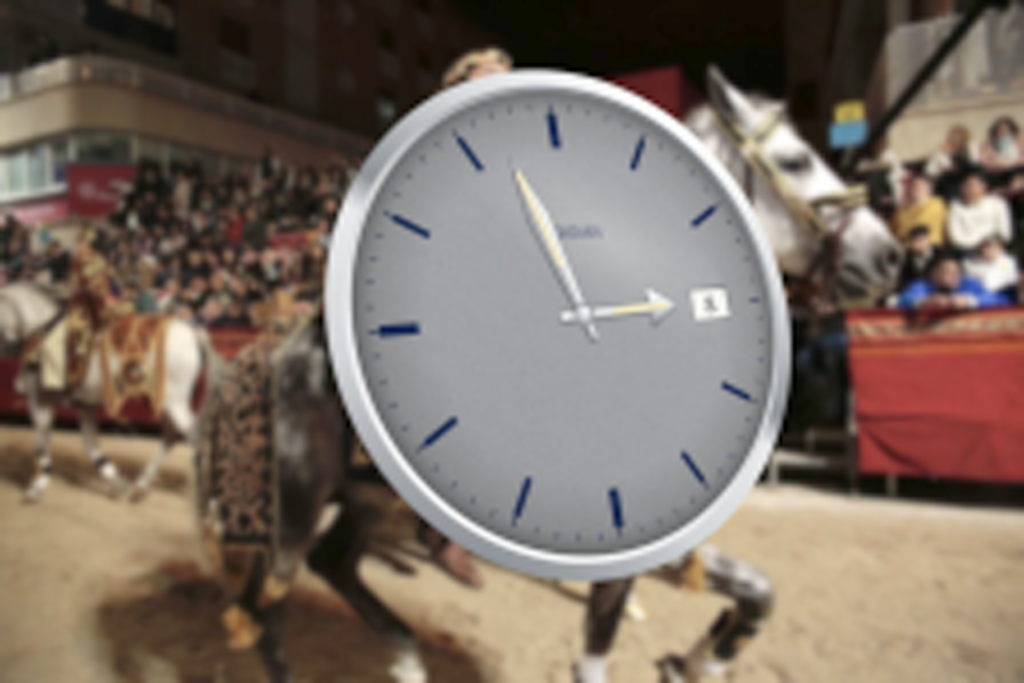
2.57
